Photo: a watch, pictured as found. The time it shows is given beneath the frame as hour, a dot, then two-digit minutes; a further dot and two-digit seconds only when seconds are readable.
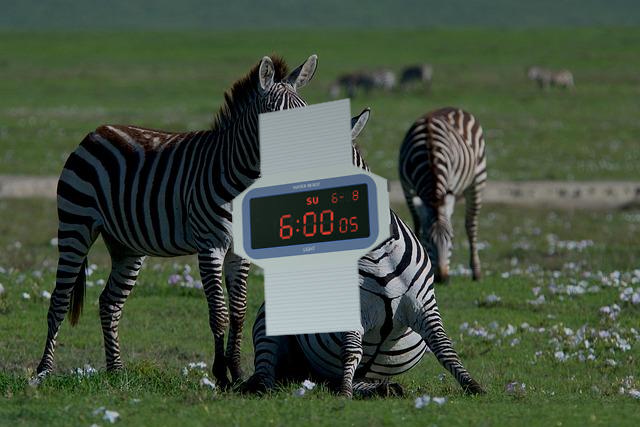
6.00.05
